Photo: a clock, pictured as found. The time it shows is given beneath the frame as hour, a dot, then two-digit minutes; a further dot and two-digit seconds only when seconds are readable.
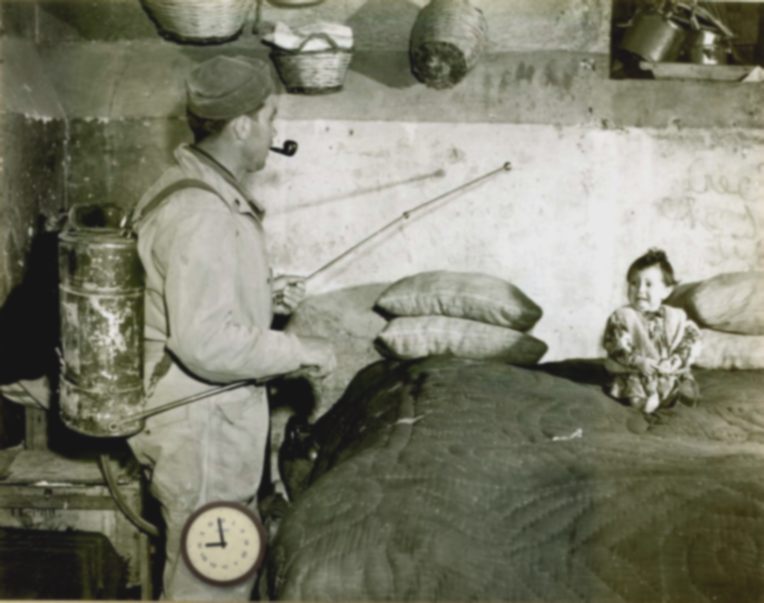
8.59
